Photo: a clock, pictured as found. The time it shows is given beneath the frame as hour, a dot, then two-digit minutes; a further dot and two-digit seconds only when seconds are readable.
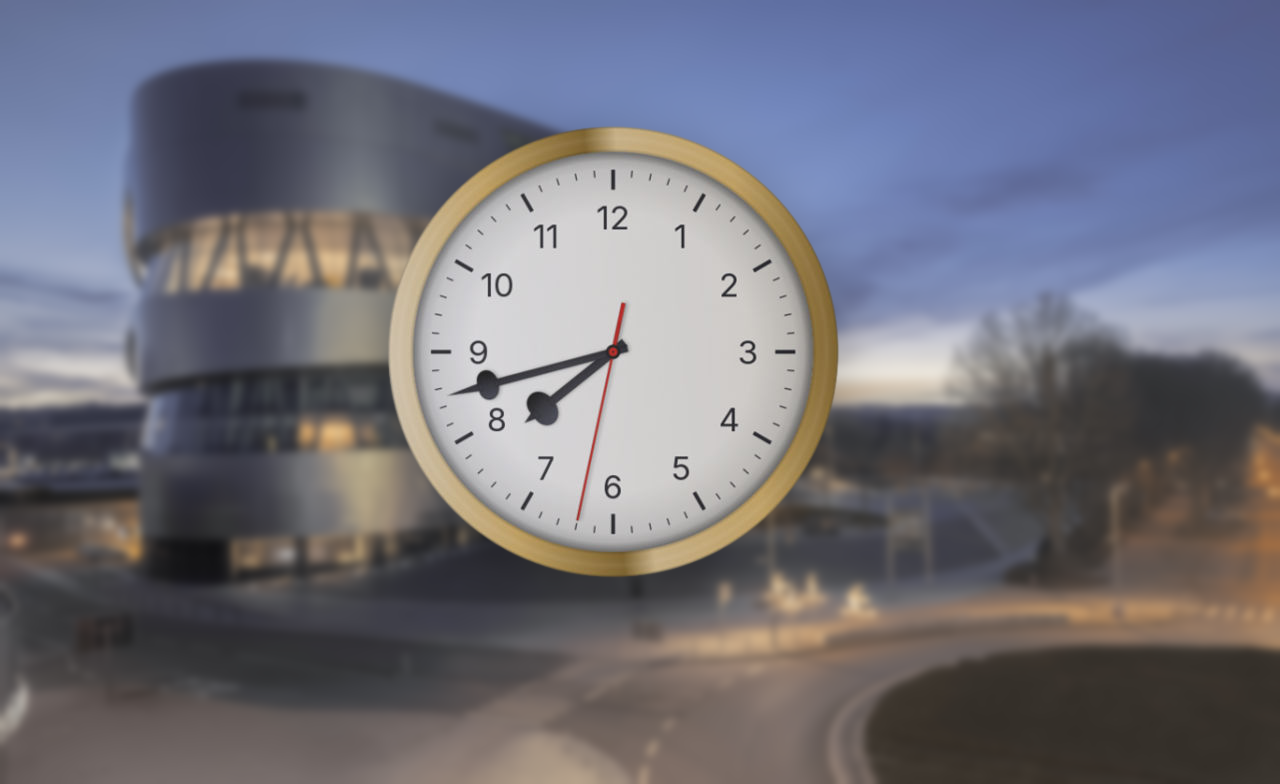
7.42.32
